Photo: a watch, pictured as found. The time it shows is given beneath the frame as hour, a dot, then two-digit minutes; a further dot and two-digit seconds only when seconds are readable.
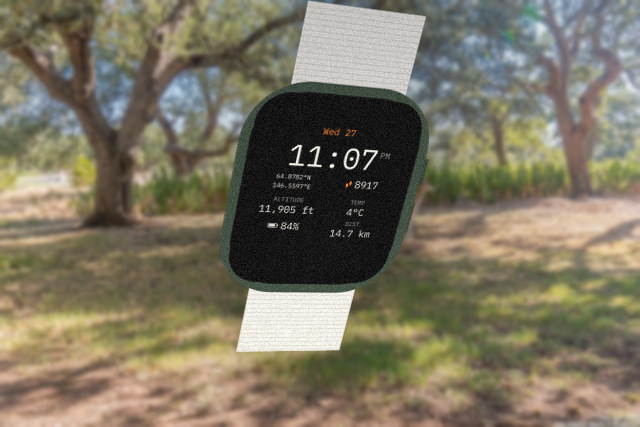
11.07
